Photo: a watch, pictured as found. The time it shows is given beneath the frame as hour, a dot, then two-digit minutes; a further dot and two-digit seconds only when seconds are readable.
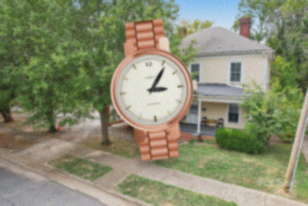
3.06
